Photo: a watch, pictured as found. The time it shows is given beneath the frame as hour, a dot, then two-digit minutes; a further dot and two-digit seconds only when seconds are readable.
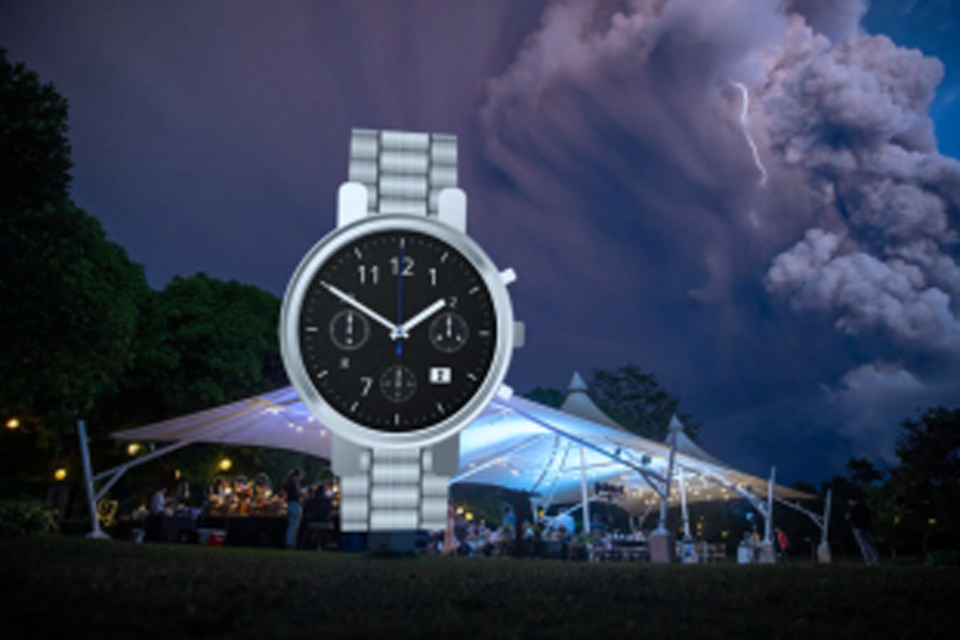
1.50
